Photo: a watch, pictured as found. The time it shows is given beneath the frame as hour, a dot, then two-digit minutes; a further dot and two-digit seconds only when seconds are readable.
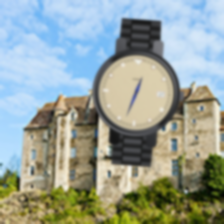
12.33
